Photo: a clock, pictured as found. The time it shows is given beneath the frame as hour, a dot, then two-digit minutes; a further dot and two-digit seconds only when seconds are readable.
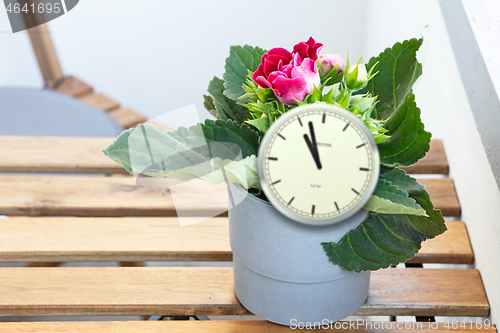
10.57
